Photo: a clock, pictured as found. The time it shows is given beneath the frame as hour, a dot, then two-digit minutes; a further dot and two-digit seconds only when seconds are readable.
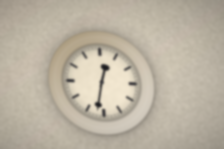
12.32
